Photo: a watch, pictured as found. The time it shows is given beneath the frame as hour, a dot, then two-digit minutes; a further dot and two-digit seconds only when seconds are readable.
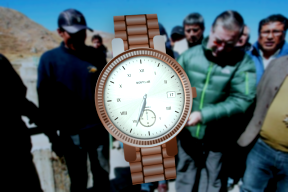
6.34
